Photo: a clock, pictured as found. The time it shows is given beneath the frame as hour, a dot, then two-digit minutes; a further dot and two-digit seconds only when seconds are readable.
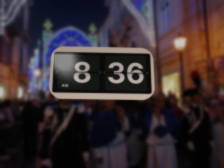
8.36
